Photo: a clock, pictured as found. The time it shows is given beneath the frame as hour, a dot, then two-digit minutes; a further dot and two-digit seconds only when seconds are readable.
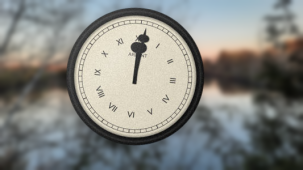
12.01
